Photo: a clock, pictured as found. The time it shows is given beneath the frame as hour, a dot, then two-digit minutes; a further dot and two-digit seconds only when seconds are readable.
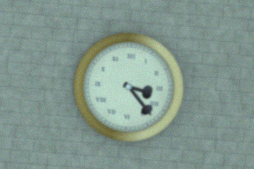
3.23
